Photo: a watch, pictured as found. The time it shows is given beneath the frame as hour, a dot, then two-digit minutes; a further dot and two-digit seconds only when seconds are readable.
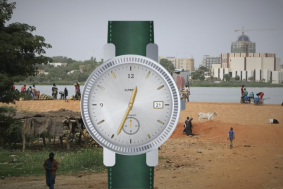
12.34
